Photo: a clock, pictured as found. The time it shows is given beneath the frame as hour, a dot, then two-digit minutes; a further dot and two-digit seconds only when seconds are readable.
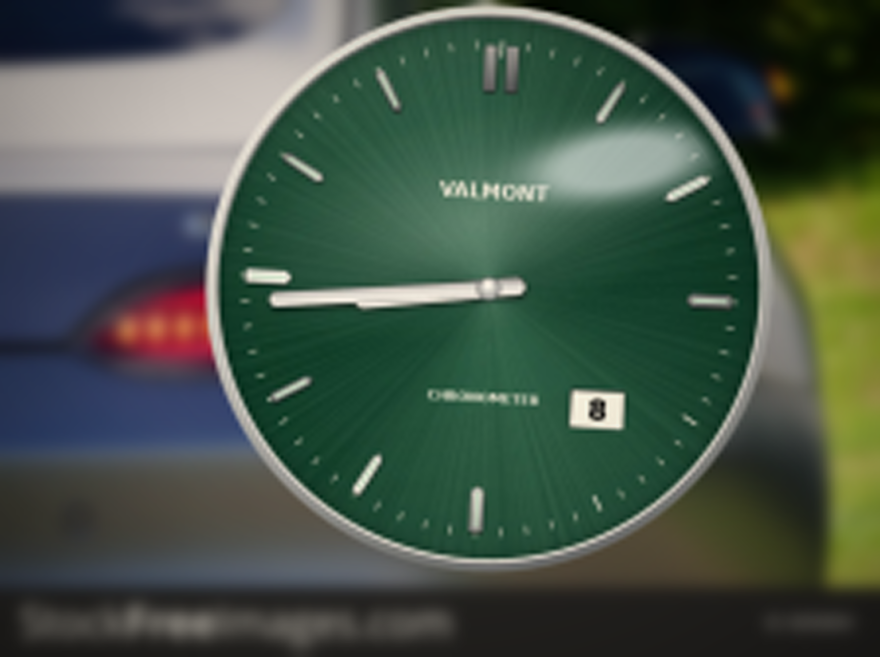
8.44
